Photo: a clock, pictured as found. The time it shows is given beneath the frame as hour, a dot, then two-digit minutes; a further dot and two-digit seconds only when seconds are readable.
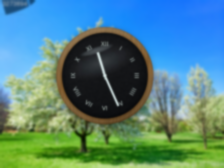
11.26
